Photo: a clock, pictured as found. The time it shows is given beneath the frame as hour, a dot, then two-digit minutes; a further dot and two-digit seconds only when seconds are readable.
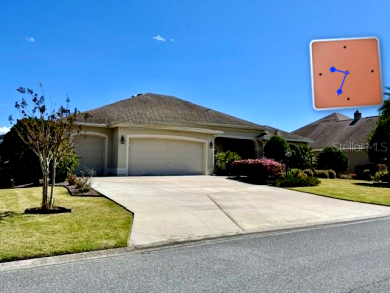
9.34
